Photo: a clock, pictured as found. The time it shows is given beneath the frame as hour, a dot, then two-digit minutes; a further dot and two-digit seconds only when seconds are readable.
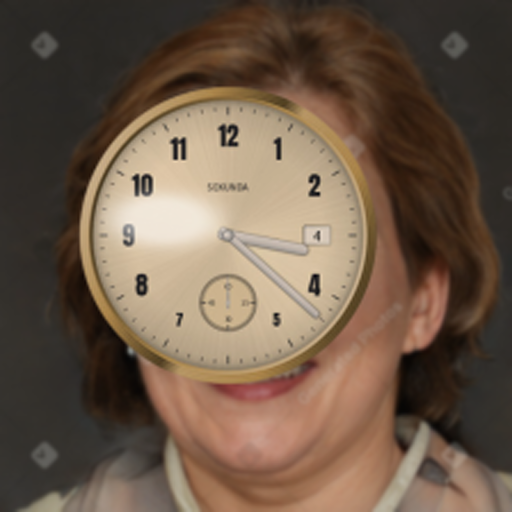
3.22
